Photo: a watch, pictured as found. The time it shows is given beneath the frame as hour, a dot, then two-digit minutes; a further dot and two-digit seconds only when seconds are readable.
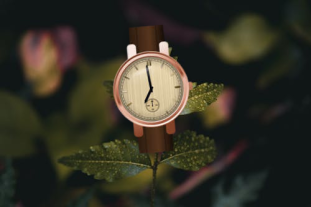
6.59
